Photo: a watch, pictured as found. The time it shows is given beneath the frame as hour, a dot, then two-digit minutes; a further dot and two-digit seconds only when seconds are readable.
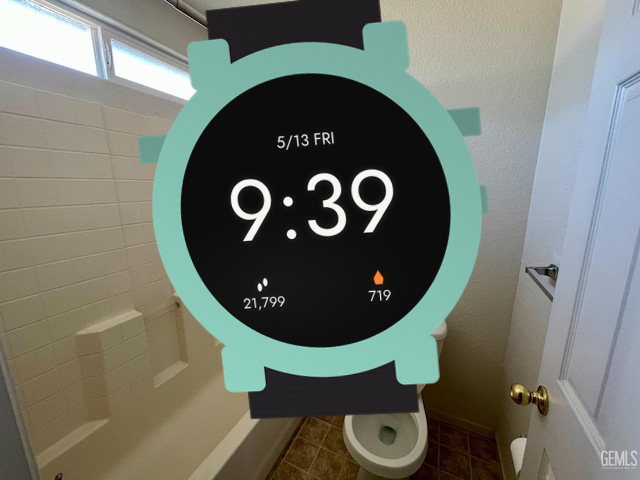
9.39
